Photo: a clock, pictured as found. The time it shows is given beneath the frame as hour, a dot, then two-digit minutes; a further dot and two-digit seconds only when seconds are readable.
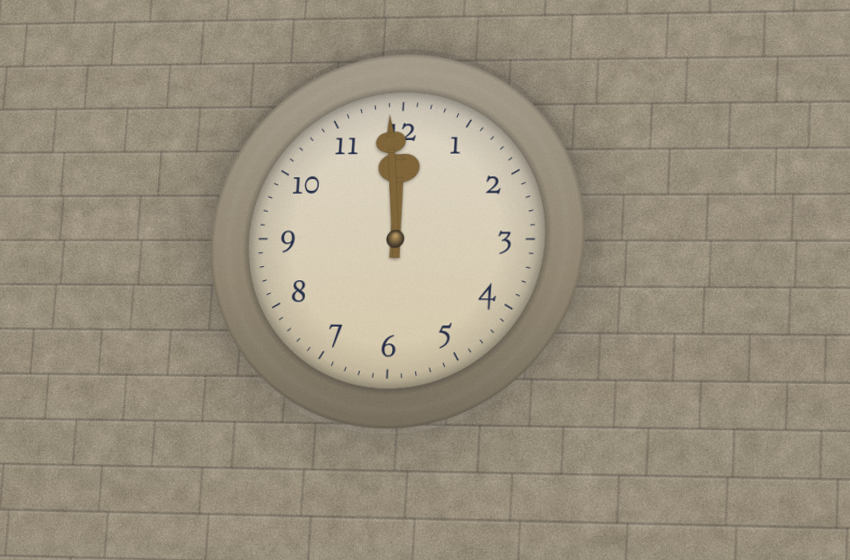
11.59
